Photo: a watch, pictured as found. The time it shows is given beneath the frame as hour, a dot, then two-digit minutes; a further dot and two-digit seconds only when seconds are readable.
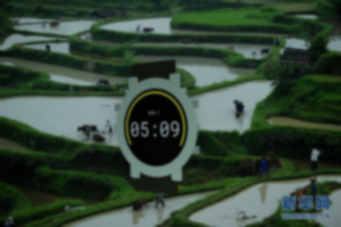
5.09
